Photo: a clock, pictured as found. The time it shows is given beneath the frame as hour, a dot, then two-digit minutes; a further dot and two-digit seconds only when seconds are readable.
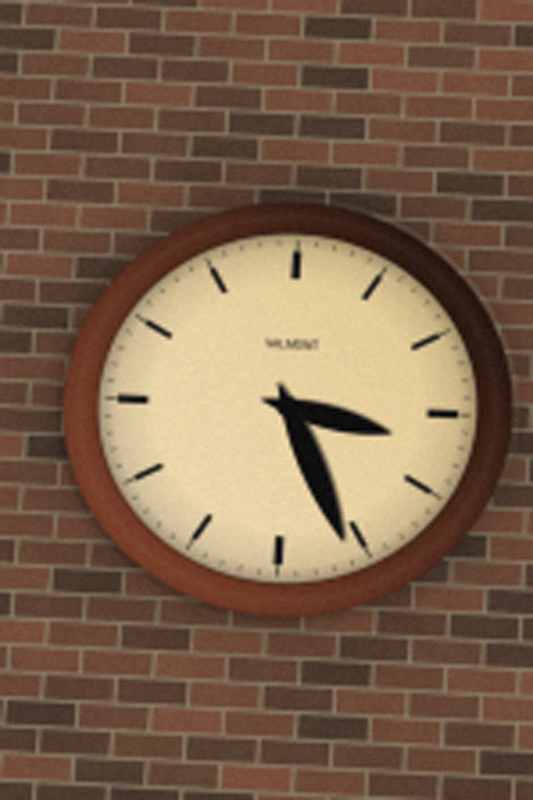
3.26
